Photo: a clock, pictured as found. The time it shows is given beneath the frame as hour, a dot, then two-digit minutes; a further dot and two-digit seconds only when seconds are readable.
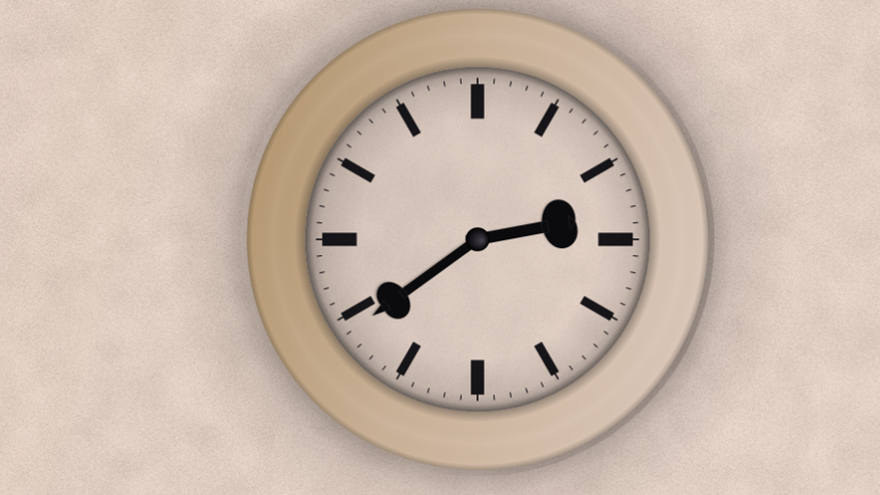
2.39
